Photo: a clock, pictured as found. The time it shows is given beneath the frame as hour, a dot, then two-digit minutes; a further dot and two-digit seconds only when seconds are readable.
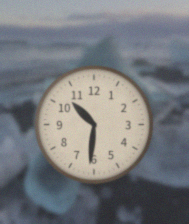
10.31
